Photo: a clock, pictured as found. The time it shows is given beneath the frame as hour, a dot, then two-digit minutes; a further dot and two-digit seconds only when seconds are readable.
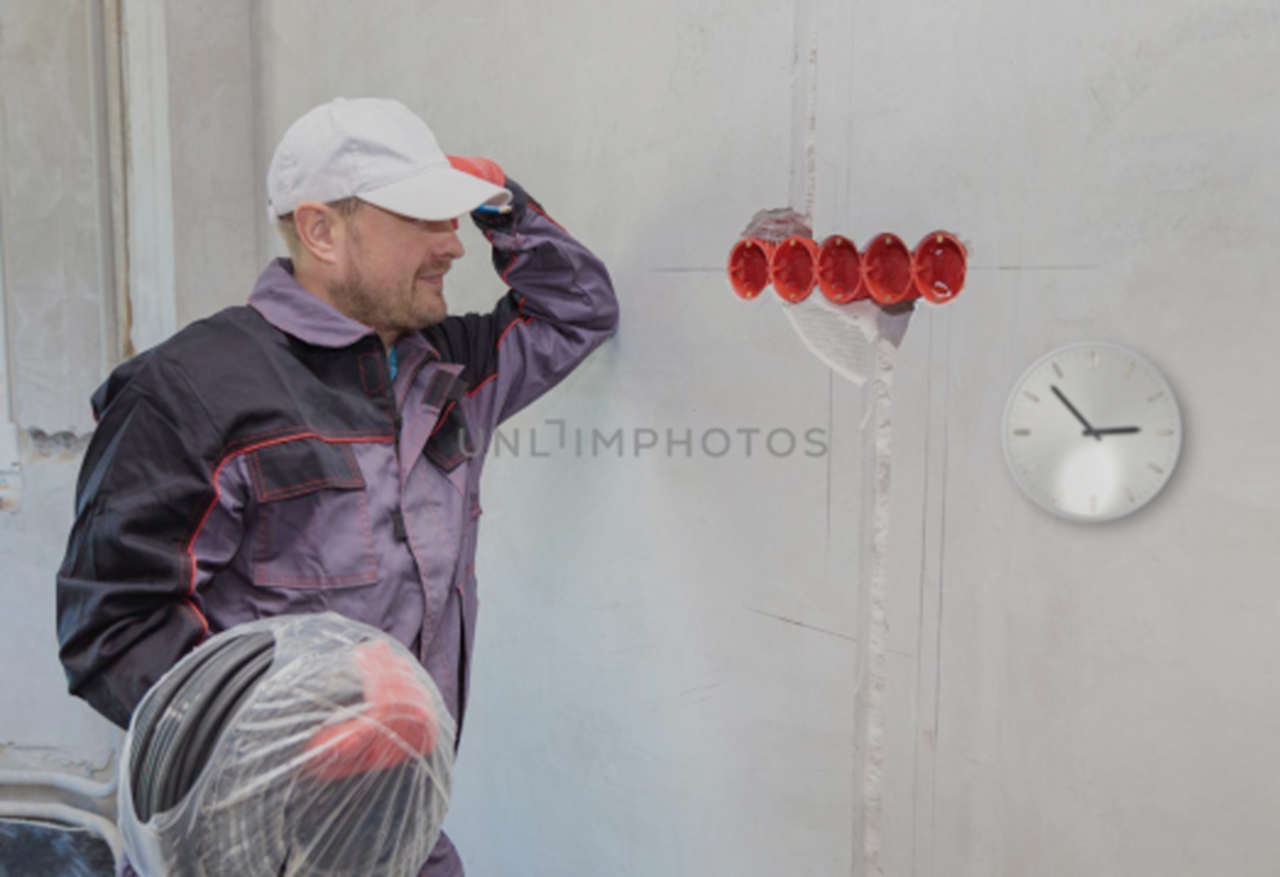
2.53
